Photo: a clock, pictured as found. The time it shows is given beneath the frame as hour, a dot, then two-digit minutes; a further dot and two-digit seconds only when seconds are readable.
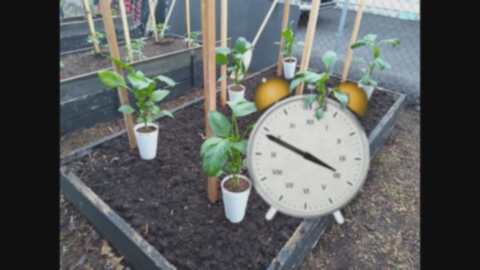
3.49
